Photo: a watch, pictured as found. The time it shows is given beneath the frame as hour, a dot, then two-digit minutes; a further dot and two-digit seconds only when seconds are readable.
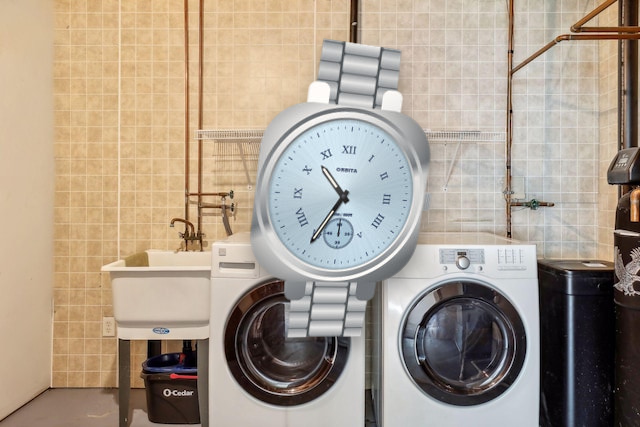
10.35
